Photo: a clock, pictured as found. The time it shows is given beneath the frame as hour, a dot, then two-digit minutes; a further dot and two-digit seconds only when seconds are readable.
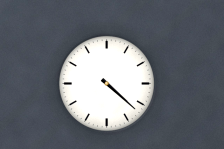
4.22
